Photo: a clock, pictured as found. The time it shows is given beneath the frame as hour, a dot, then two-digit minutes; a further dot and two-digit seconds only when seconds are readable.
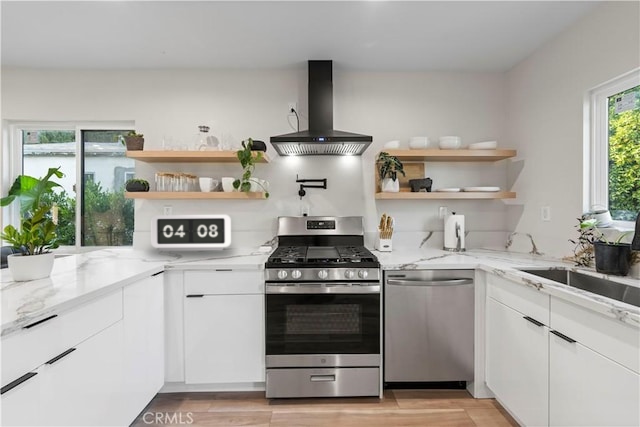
4.08
